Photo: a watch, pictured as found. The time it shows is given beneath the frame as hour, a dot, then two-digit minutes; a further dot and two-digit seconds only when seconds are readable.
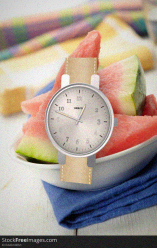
12.48
